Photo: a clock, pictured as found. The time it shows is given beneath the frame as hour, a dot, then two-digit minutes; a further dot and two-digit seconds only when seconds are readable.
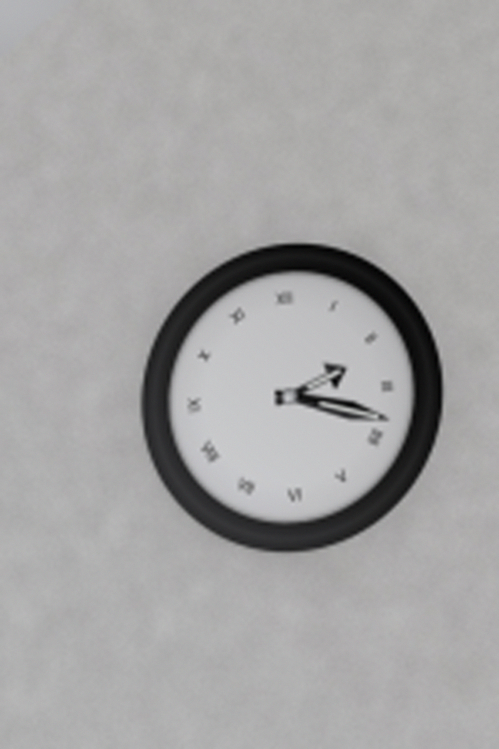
2.18
